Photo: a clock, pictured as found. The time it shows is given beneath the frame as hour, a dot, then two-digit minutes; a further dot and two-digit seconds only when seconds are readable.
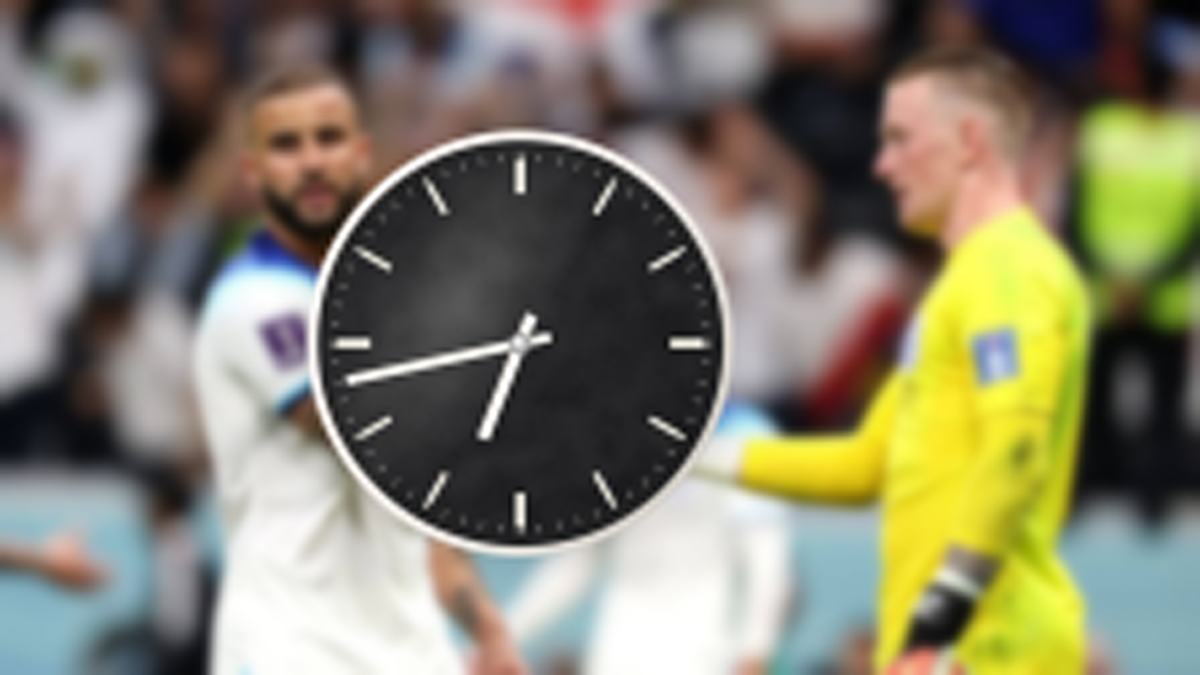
6.43
